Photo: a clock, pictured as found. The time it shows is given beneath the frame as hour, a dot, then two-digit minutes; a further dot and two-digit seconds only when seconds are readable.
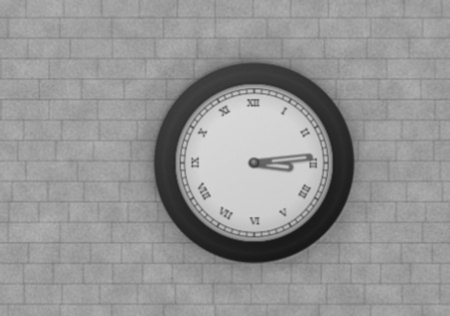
3.14
